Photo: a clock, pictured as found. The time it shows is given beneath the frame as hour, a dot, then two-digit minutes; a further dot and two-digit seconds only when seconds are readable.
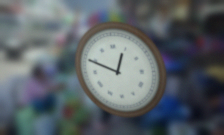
12.49
